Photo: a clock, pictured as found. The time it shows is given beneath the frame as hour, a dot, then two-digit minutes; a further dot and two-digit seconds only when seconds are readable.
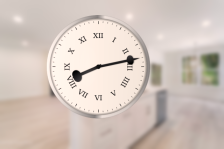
8.13
